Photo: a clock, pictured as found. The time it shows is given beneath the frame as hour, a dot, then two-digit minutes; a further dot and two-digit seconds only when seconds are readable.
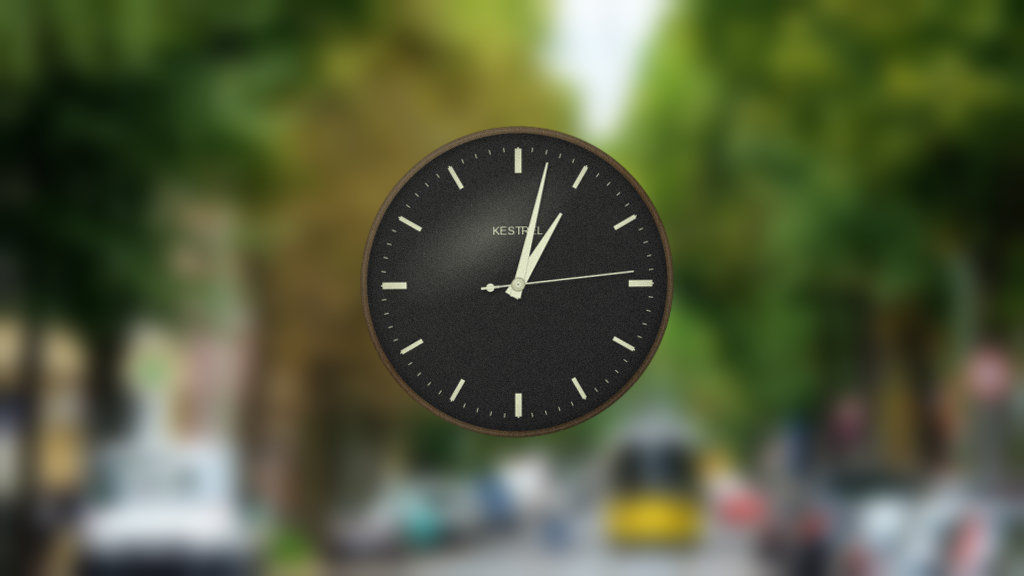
1.02.14
